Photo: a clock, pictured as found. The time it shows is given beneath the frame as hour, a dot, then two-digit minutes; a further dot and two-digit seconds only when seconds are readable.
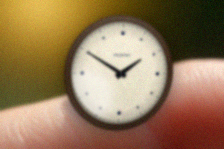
1.50
